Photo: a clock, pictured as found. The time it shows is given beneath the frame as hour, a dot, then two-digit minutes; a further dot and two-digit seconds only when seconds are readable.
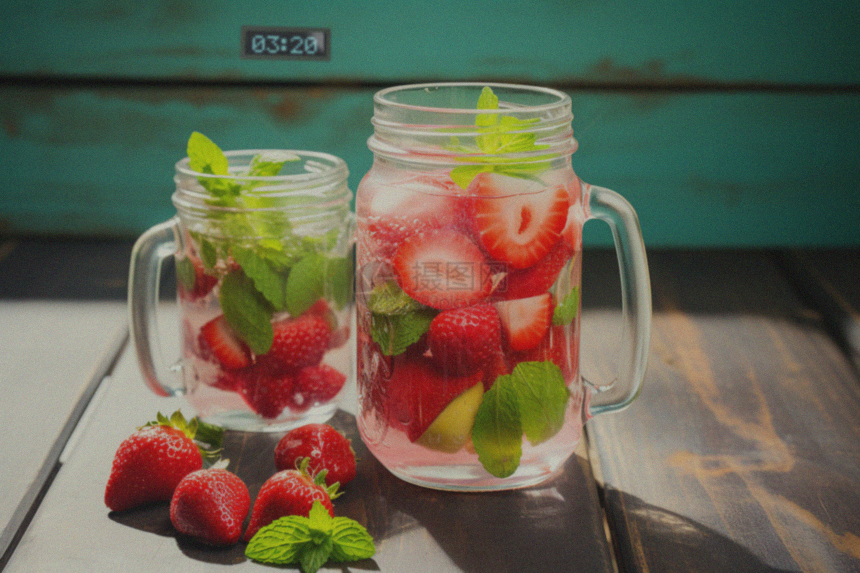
3.20
